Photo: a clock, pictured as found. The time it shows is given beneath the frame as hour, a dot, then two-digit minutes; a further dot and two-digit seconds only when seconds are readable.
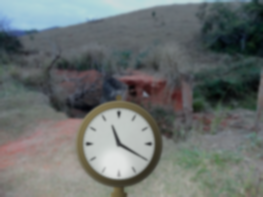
11.20
